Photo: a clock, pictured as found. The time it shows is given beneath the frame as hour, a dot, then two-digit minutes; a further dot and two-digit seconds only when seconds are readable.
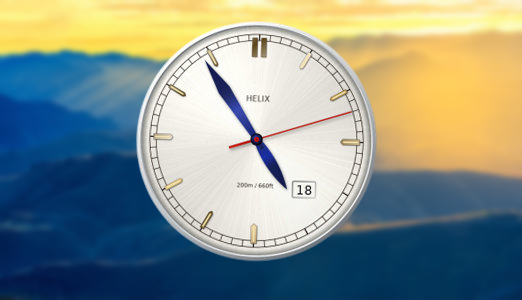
4.54.12
